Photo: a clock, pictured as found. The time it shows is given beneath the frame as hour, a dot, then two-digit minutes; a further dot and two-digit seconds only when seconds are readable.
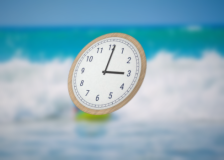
3.01
